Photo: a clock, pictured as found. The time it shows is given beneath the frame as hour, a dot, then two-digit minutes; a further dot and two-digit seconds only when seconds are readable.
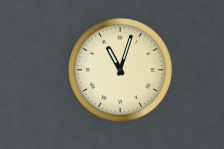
11.03
